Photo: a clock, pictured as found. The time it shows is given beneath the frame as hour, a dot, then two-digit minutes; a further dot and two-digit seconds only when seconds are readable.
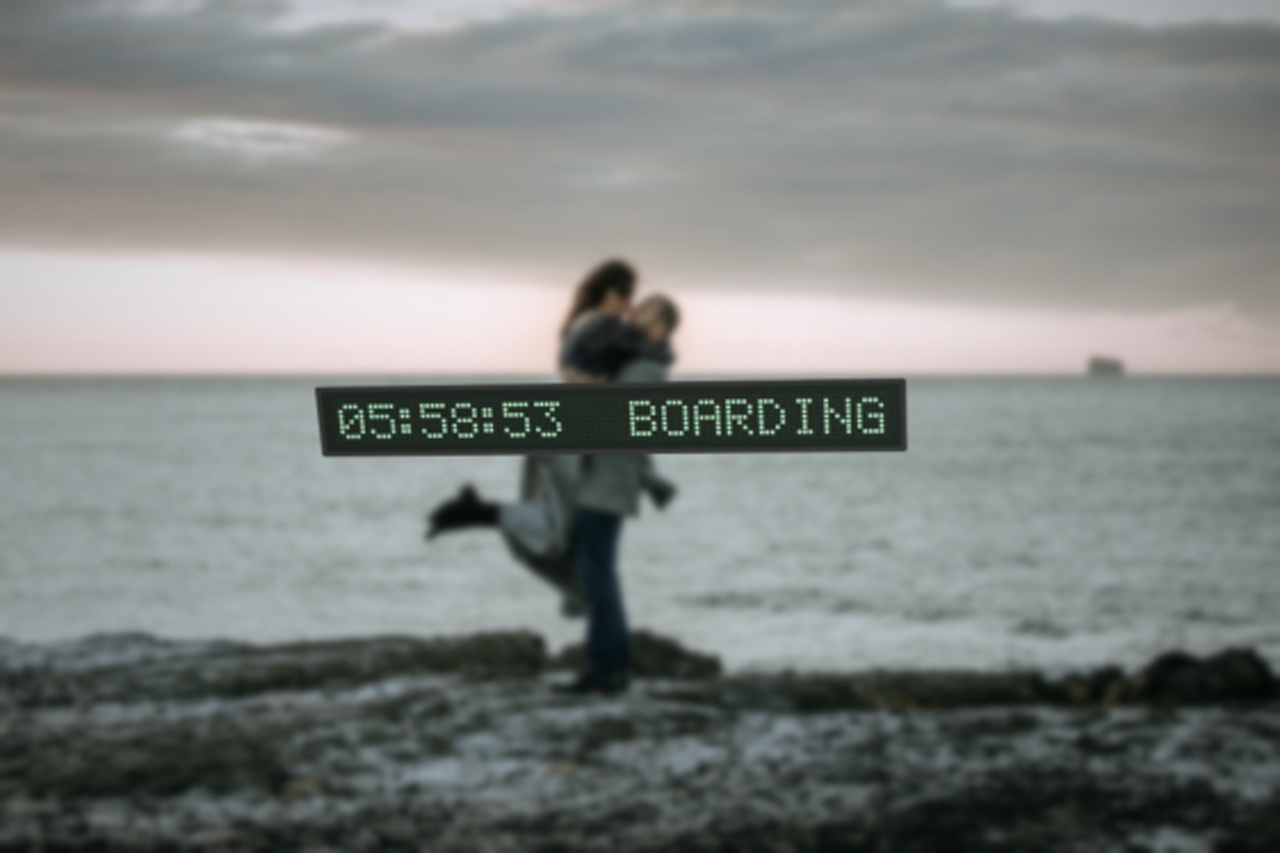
5.58.53
